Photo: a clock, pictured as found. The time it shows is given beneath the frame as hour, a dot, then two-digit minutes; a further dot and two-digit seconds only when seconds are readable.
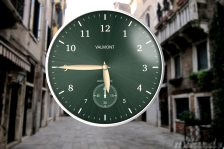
5.45
